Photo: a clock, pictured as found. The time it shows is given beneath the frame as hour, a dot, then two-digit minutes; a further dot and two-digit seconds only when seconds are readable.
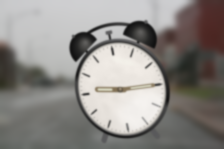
9.15
